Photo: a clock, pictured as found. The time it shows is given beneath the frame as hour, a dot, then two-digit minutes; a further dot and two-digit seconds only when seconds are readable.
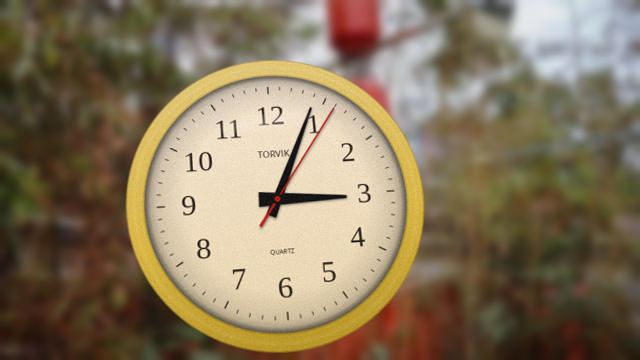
3.04.06
